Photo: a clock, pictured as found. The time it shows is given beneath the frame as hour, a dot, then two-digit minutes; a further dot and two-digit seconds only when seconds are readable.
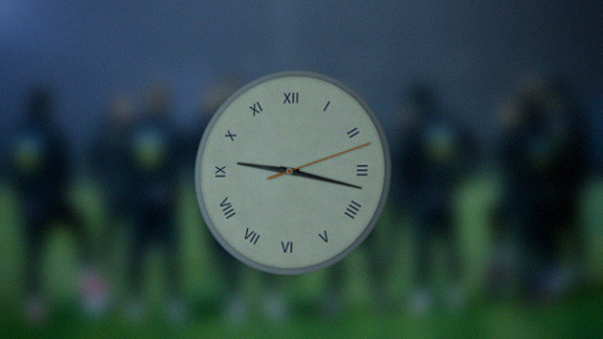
9.17.12
